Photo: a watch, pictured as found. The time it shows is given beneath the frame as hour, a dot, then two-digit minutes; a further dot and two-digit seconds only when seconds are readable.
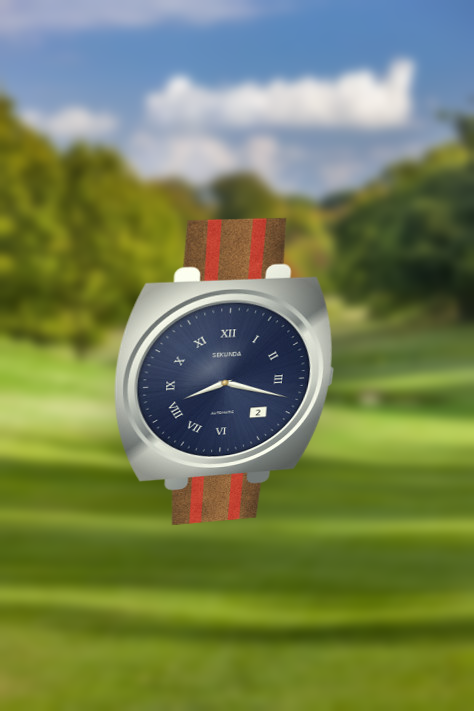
8.18
